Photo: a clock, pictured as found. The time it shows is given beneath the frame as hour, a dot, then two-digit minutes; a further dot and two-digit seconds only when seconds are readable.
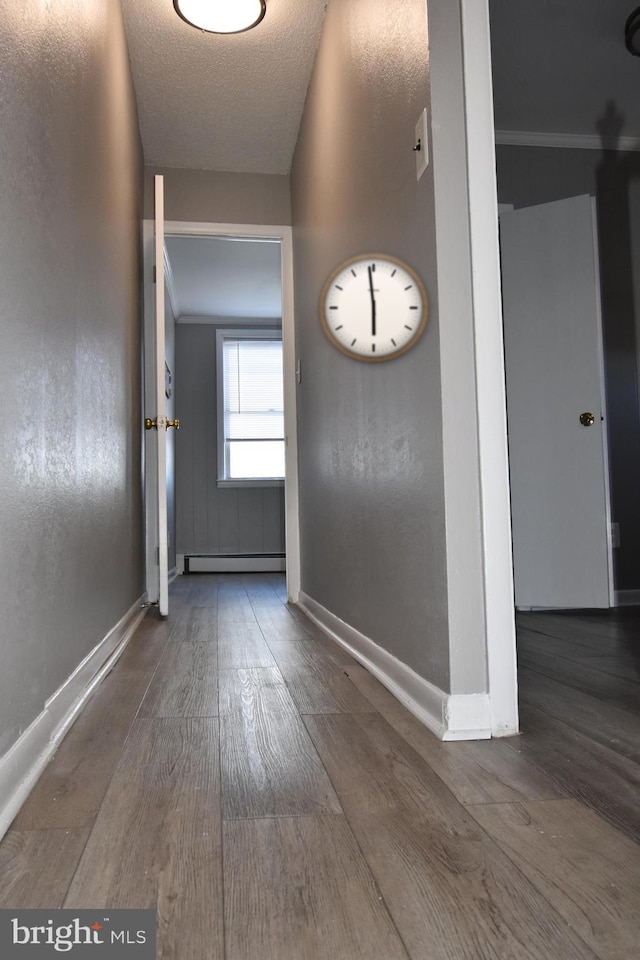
5.59
